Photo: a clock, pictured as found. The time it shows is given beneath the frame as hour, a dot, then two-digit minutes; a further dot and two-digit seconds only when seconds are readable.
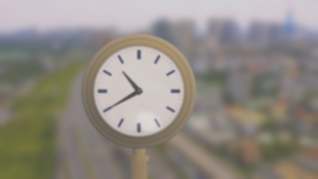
10.40
